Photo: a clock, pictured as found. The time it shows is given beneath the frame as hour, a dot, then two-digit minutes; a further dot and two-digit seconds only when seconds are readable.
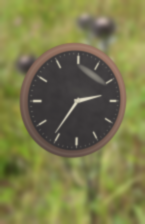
2.36
